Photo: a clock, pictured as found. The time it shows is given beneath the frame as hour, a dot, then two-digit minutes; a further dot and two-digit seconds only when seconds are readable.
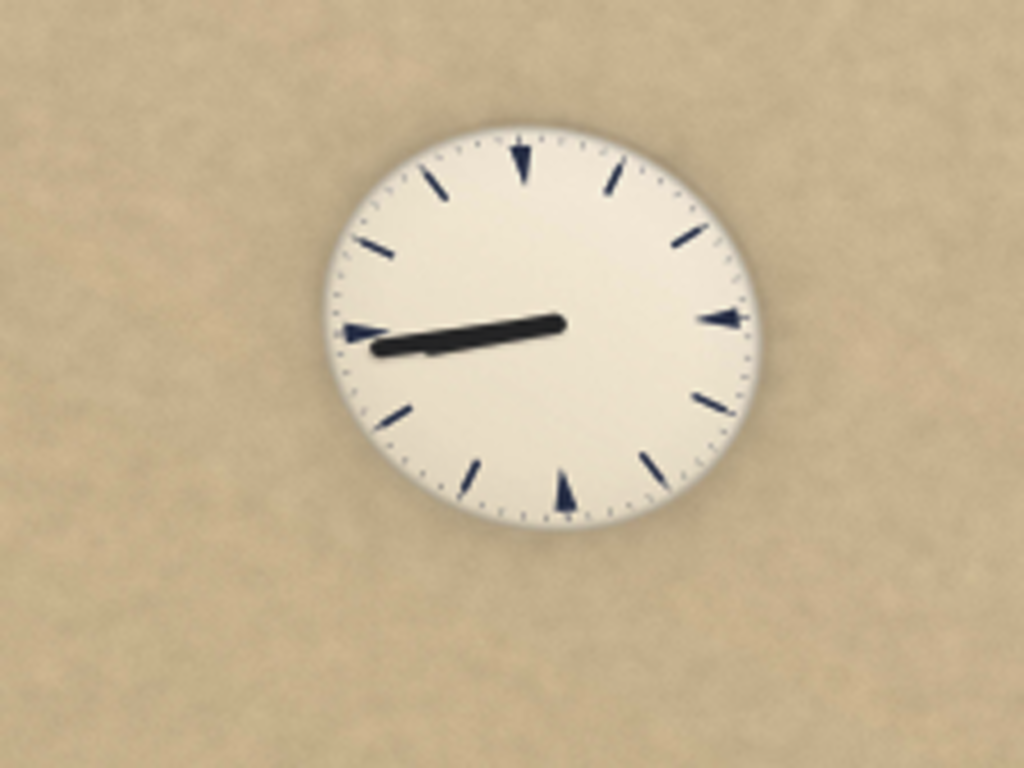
8.44
